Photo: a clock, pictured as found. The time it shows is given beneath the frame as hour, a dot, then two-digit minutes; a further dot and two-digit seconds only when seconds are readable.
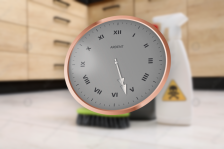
5.27
